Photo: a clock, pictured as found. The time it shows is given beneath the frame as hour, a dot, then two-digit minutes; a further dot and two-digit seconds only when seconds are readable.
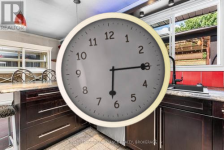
6.15
